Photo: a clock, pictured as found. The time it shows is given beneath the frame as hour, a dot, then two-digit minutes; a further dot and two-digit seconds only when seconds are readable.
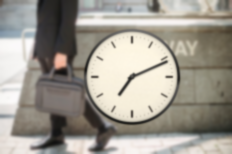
7.11
